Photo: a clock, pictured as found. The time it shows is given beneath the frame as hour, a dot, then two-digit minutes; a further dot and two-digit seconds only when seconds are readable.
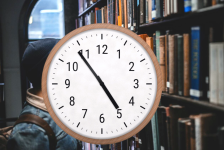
4.54
